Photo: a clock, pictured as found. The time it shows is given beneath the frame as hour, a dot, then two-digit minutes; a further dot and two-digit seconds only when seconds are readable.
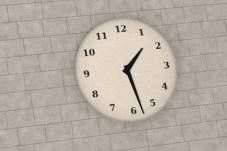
1.28
